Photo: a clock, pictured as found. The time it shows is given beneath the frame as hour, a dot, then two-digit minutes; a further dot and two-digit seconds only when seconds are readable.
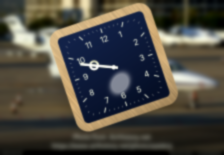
9.49
